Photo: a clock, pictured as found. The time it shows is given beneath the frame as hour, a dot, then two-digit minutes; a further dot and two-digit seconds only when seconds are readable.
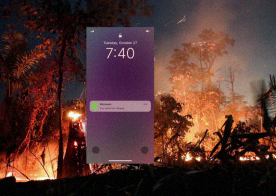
7.40
